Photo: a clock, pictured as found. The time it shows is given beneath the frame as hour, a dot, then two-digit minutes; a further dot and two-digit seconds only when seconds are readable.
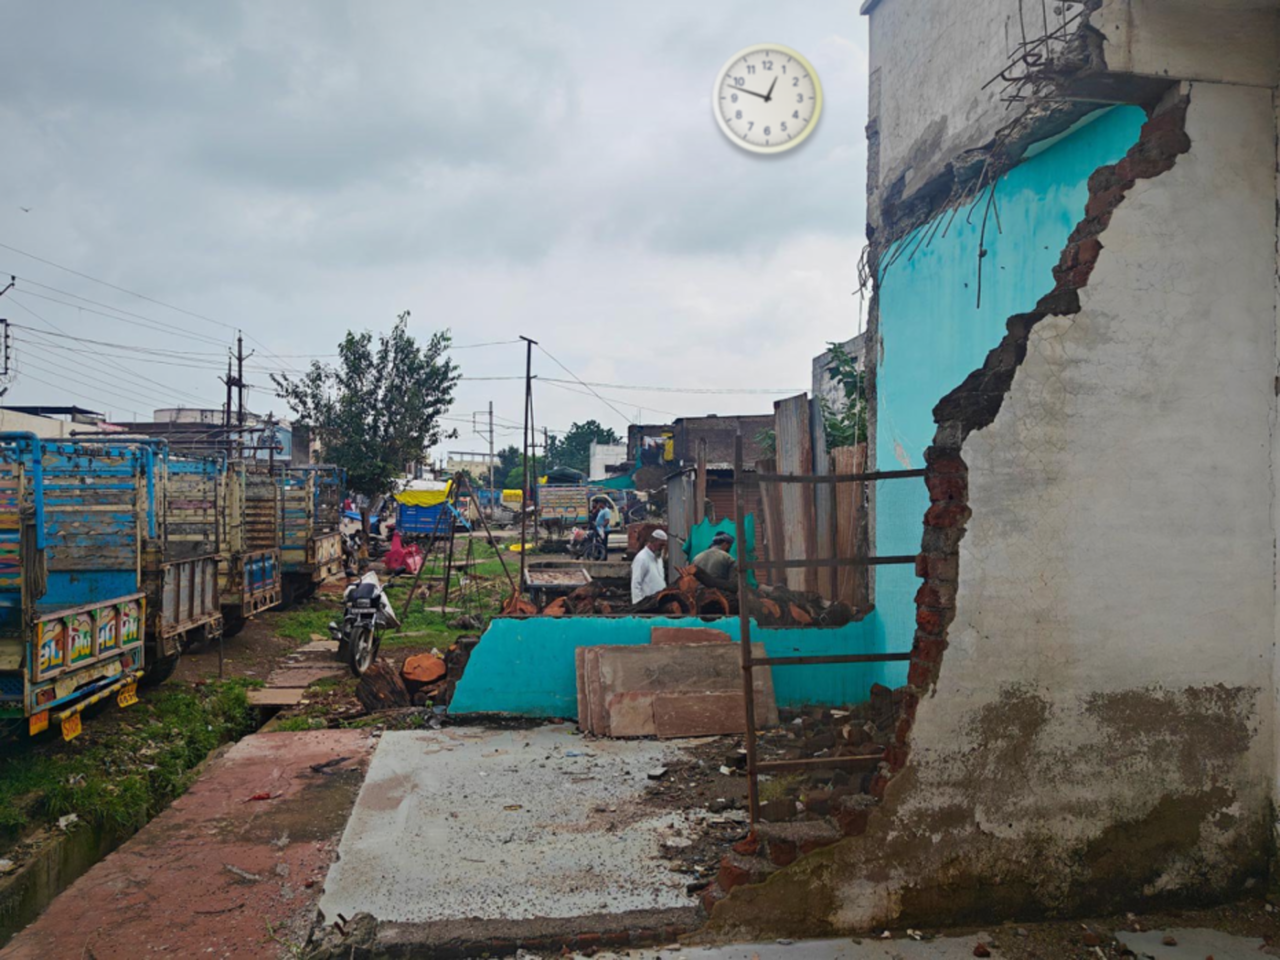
12.48
